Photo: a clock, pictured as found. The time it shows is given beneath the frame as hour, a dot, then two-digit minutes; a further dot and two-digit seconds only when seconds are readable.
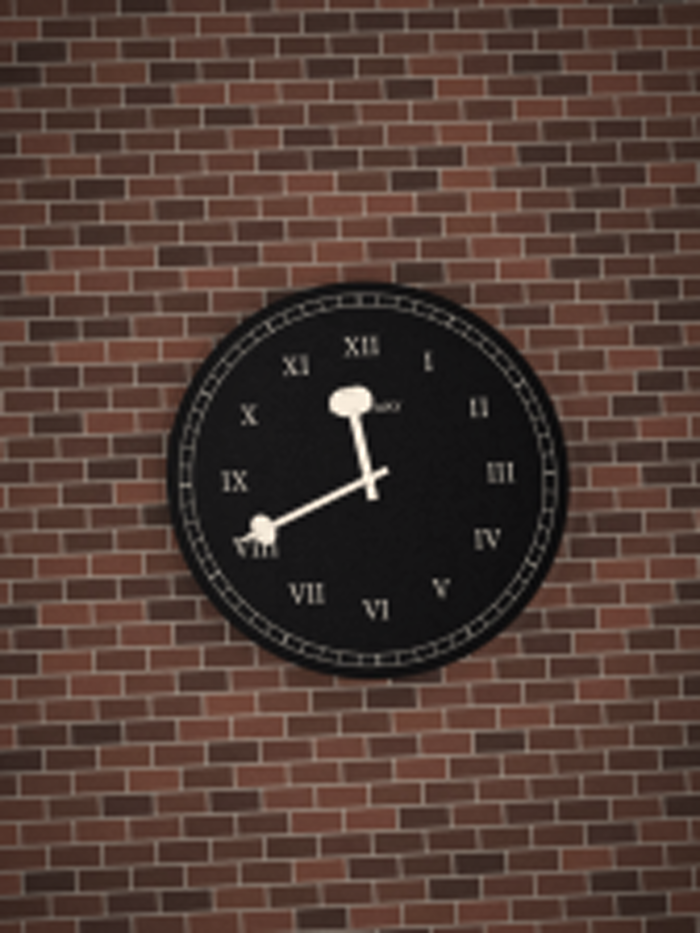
11.41
